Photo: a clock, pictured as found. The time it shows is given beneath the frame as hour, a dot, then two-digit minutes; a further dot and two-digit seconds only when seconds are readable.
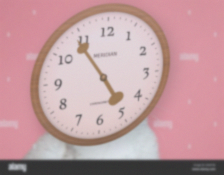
4.54
